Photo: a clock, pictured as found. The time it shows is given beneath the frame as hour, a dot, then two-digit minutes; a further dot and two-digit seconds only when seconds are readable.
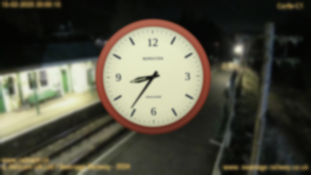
8.36
